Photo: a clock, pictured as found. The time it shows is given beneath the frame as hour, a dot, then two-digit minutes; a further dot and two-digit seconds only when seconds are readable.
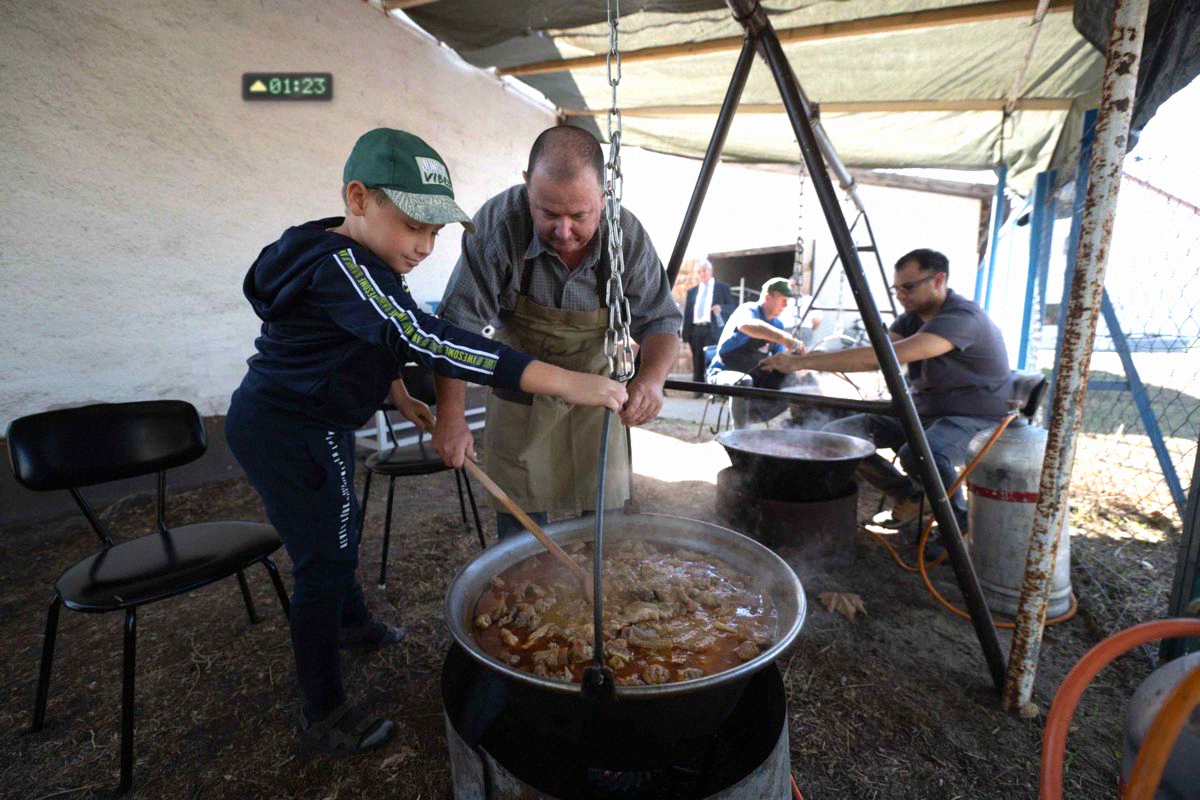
1.23
